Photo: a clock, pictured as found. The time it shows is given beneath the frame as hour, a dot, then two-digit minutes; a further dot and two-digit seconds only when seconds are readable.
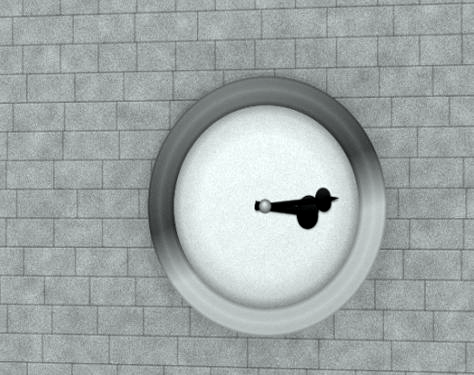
3.14
